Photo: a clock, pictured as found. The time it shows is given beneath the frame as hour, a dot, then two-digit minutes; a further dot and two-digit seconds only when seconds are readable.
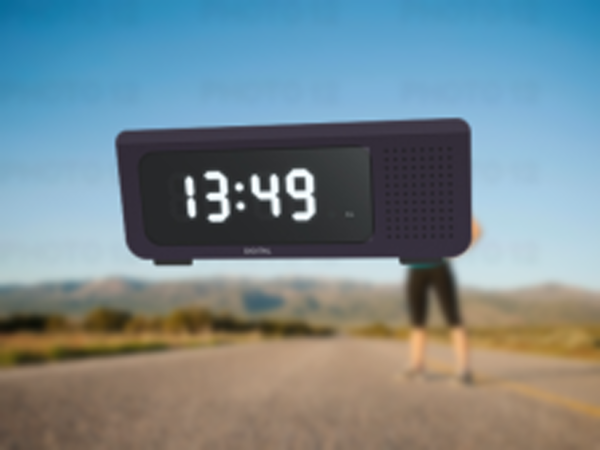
13.49
